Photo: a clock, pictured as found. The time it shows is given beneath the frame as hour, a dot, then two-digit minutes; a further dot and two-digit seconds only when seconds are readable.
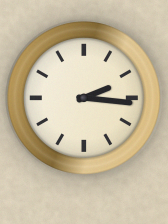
2.16
